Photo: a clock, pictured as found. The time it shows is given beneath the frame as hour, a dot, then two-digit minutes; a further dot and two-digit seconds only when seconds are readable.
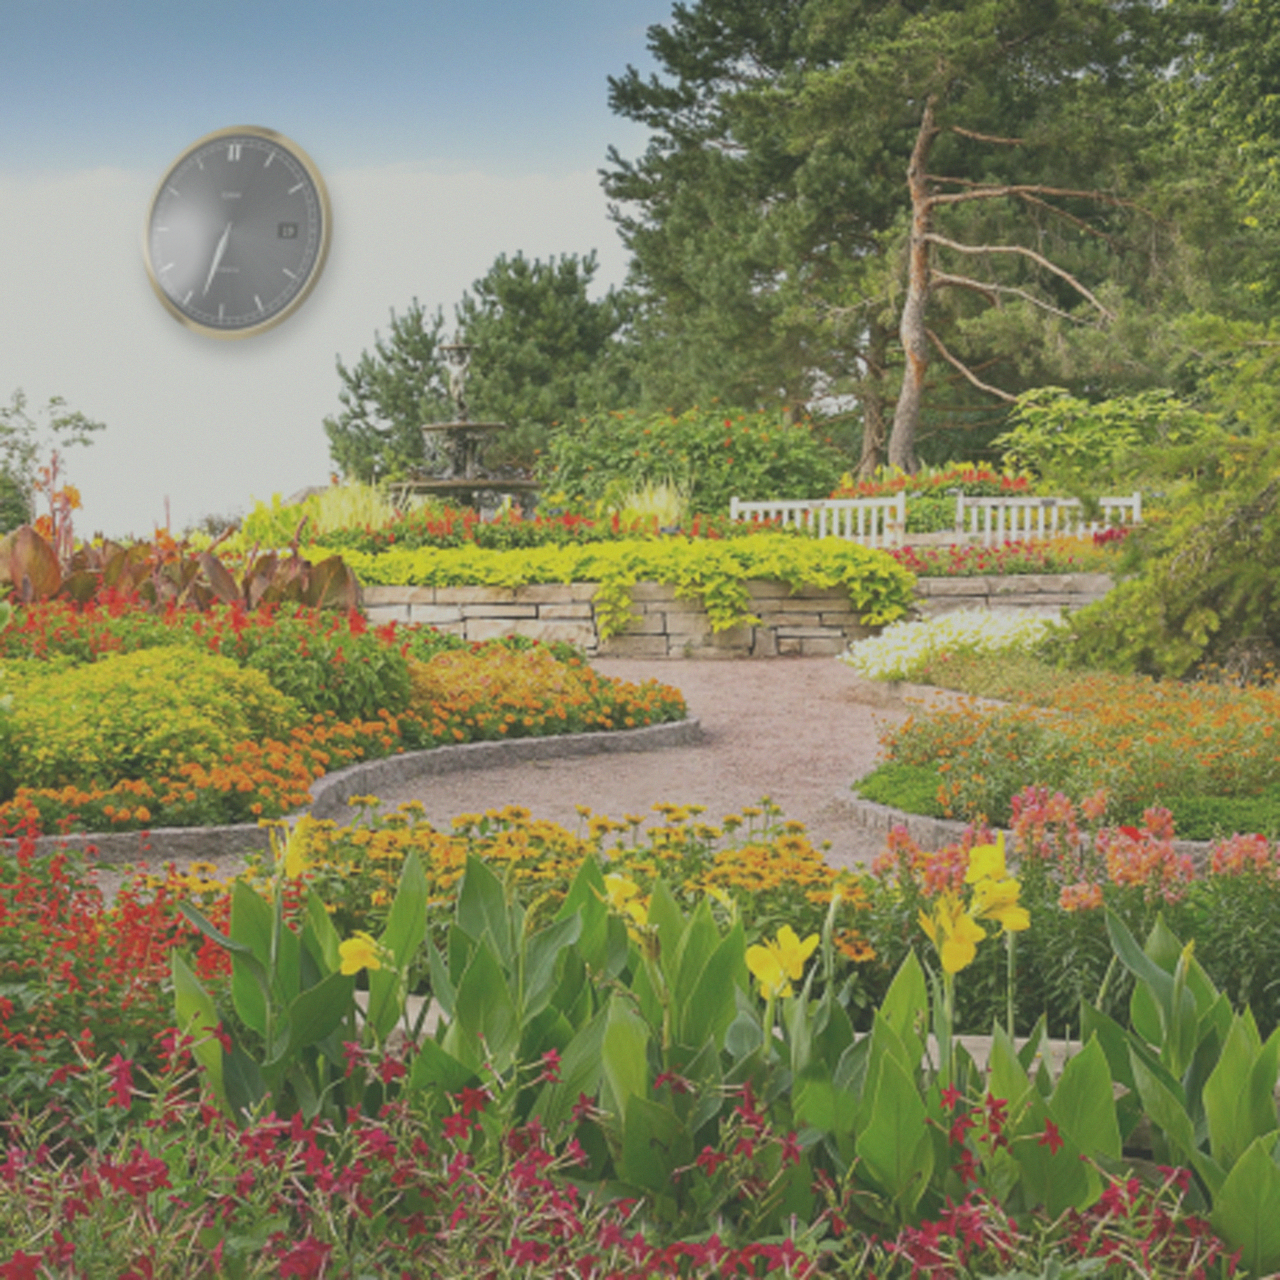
6.33
